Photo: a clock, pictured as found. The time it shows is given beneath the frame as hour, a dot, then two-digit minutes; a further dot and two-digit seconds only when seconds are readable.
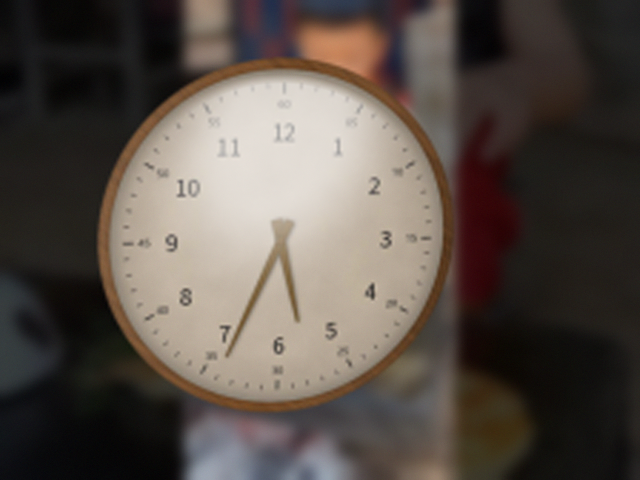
5.34
